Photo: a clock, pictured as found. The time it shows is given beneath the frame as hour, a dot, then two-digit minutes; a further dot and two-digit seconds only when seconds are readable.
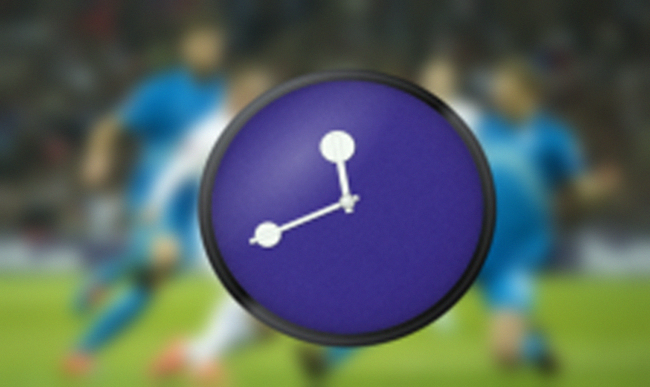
11.41
